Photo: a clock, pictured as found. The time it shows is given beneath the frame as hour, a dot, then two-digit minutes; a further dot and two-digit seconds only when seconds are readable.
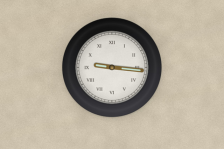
9.16
